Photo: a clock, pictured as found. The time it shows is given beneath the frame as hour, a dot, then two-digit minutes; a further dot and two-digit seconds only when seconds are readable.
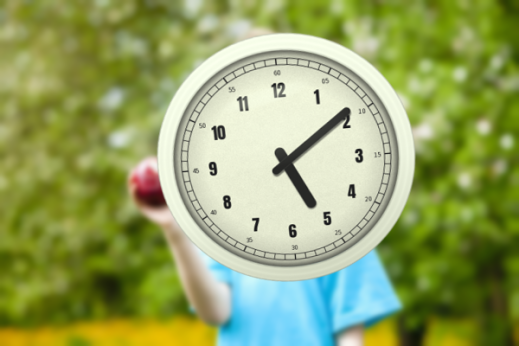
5.09
